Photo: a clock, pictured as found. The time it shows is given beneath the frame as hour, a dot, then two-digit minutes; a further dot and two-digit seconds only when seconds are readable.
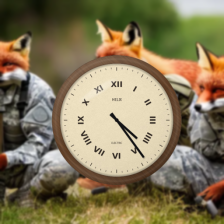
4.24
